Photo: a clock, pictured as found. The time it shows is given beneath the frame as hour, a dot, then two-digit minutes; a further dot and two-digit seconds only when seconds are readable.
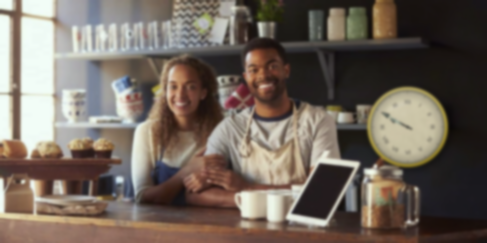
9.50
